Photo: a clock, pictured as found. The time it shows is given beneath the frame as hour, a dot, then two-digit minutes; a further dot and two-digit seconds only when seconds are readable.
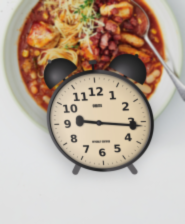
9.16
